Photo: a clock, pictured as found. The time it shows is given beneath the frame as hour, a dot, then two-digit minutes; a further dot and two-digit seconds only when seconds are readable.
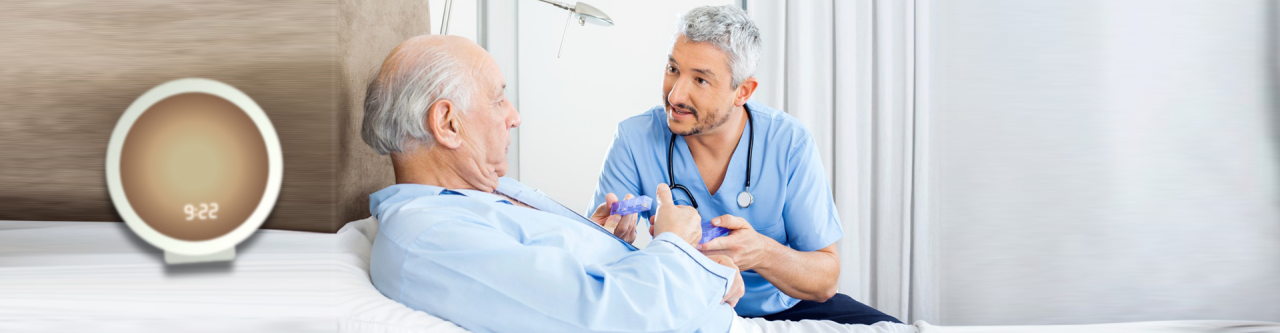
9.22
